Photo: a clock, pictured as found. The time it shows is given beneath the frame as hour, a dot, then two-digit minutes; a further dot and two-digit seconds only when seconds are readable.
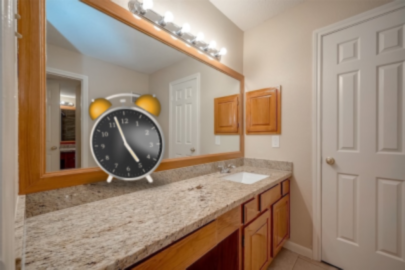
4.57
